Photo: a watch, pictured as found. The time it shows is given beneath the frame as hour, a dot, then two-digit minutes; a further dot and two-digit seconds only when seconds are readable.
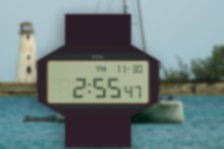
2.55.47
